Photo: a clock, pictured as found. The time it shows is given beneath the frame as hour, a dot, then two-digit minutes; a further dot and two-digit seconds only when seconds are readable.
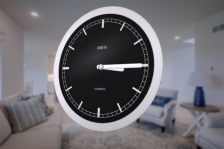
3.15
